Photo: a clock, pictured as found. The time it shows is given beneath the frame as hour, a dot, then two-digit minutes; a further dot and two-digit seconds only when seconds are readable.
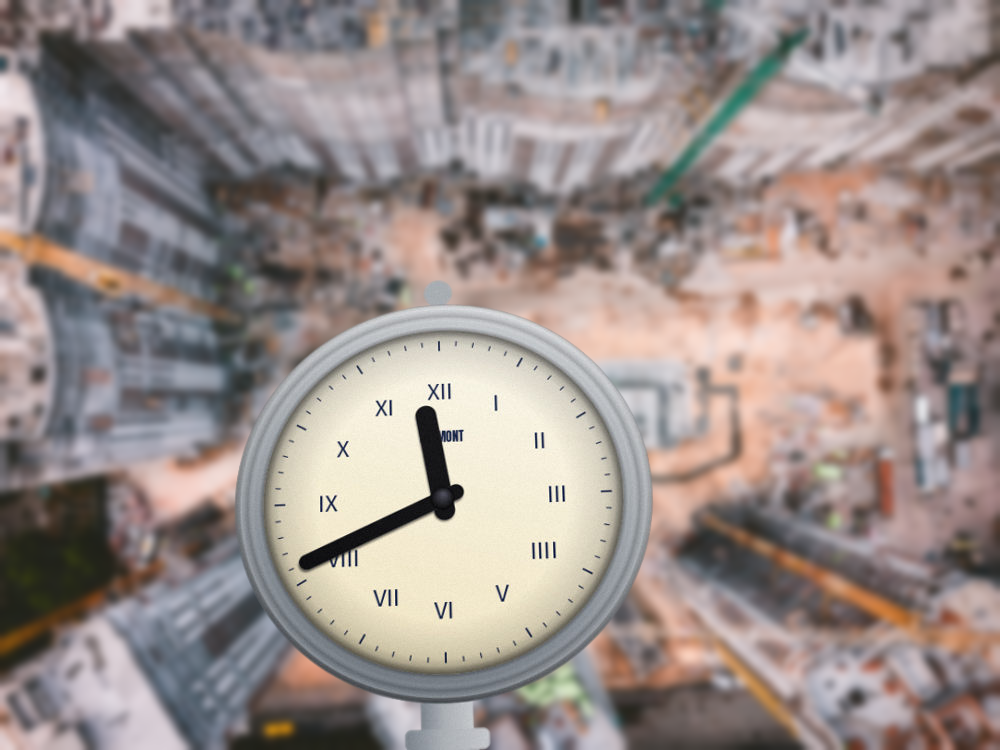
11.41
